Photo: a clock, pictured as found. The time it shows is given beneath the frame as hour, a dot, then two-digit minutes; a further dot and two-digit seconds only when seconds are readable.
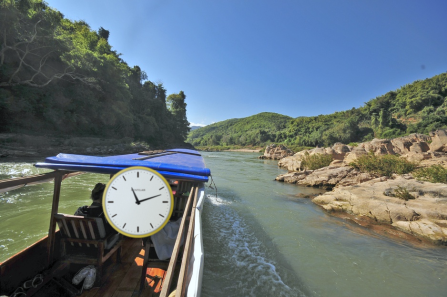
11.12
